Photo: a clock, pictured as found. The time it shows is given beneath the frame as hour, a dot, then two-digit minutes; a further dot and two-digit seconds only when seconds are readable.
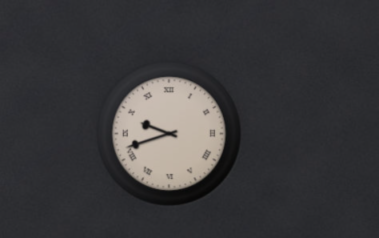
9.42
